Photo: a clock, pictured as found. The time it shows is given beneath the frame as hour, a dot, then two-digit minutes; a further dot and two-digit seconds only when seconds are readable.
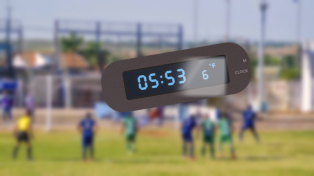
5.53
